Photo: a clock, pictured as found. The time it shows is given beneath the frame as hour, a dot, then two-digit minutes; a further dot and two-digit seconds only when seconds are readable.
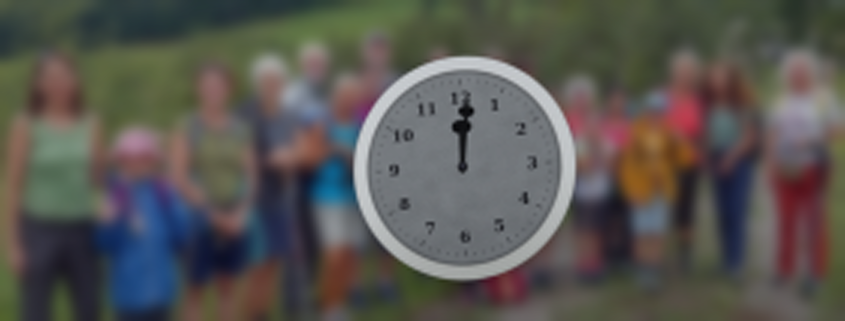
12.01
